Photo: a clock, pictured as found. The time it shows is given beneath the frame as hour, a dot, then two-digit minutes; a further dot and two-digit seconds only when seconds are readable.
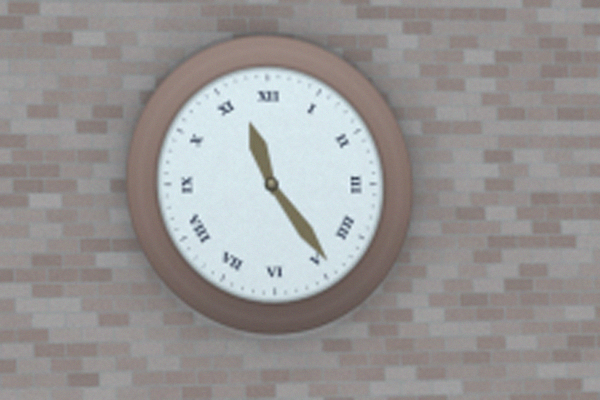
11.24
